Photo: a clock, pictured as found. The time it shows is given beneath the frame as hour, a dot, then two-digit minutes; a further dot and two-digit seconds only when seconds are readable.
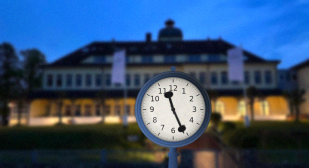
11.26
